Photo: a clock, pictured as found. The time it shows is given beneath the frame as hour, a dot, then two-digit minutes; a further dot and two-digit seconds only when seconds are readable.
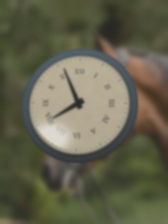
7.56
